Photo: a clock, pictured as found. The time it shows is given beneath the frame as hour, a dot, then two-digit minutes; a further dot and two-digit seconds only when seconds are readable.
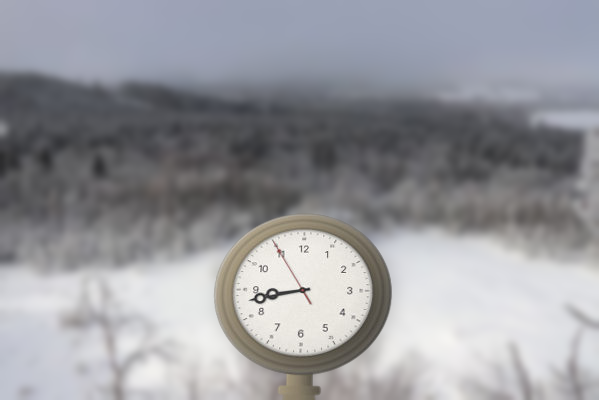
8.42.55
